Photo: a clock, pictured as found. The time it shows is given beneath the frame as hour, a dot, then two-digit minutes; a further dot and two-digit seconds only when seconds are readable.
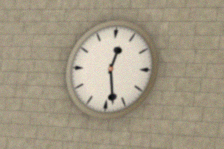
12.28
